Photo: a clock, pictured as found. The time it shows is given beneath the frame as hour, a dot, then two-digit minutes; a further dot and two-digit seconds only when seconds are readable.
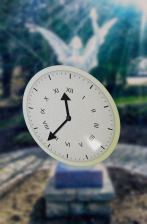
11.36
